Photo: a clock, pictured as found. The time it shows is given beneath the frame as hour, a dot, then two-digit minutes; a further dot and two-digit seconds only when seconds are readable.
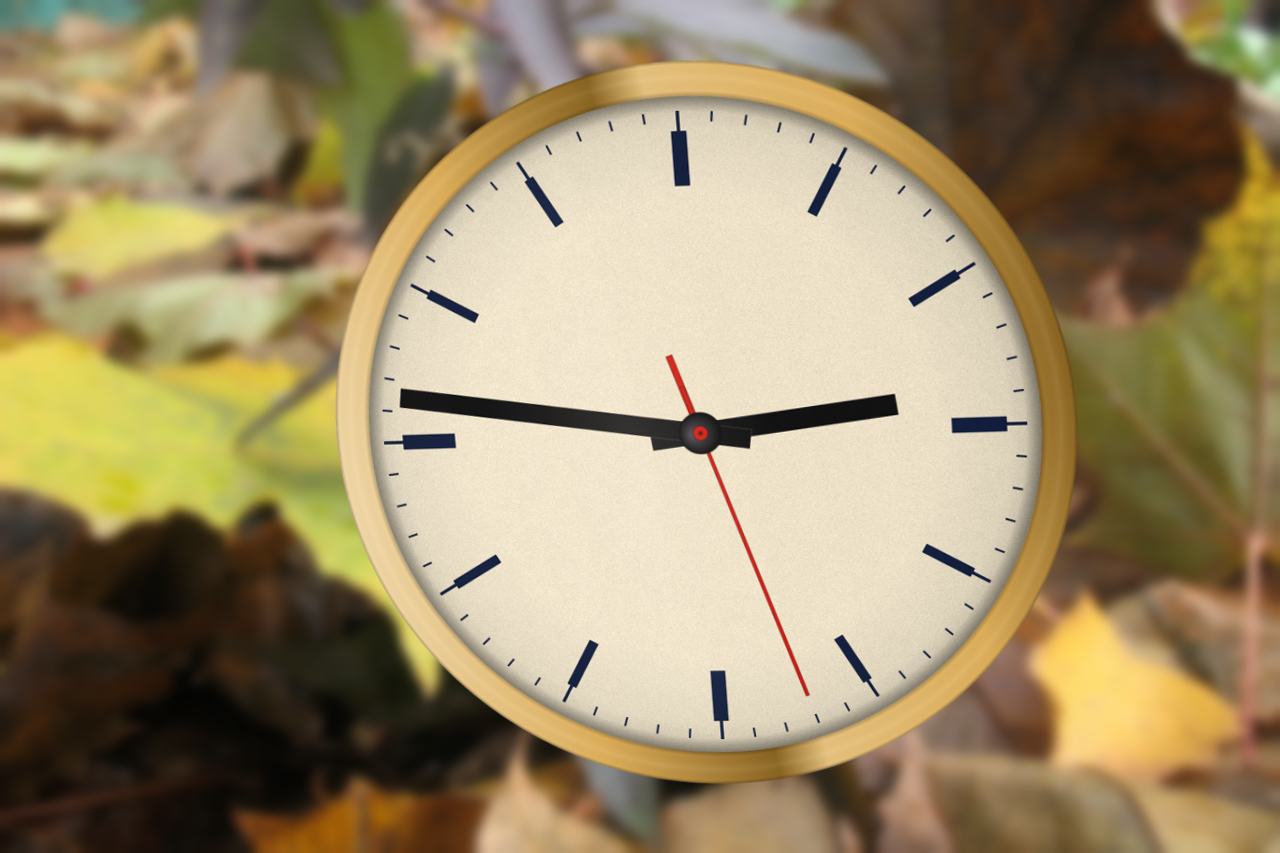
2.46.27
